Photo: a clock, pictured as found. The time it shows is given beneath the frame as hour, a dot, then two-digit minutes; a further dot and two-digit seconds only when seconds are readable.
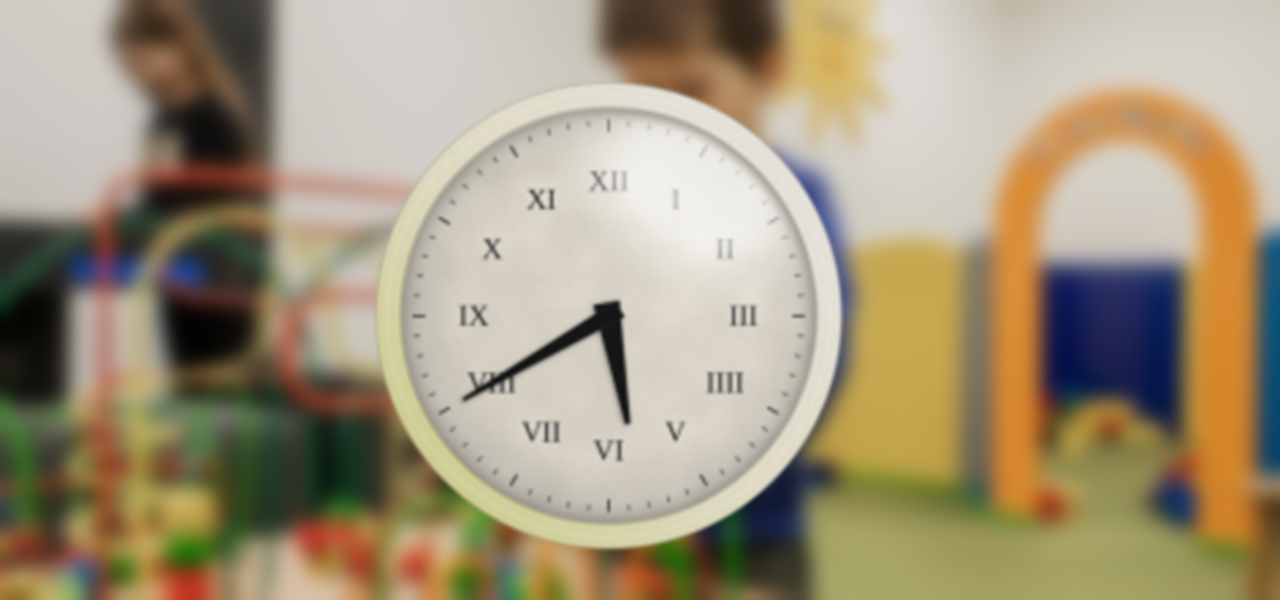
5.40
